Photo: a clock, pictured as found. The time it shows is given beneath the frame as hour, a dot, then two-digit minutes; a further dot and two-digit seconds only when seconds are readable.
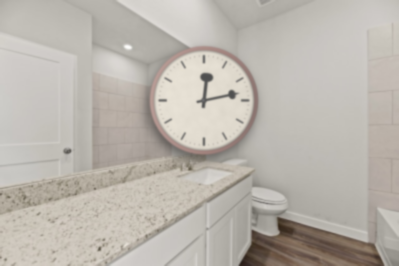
12.13
